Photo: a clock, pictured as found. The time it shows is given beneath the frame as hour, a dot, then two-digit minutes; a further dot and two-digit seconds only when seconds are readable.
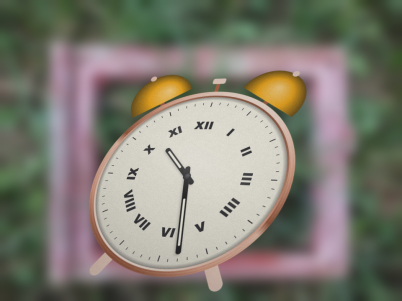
10.28
